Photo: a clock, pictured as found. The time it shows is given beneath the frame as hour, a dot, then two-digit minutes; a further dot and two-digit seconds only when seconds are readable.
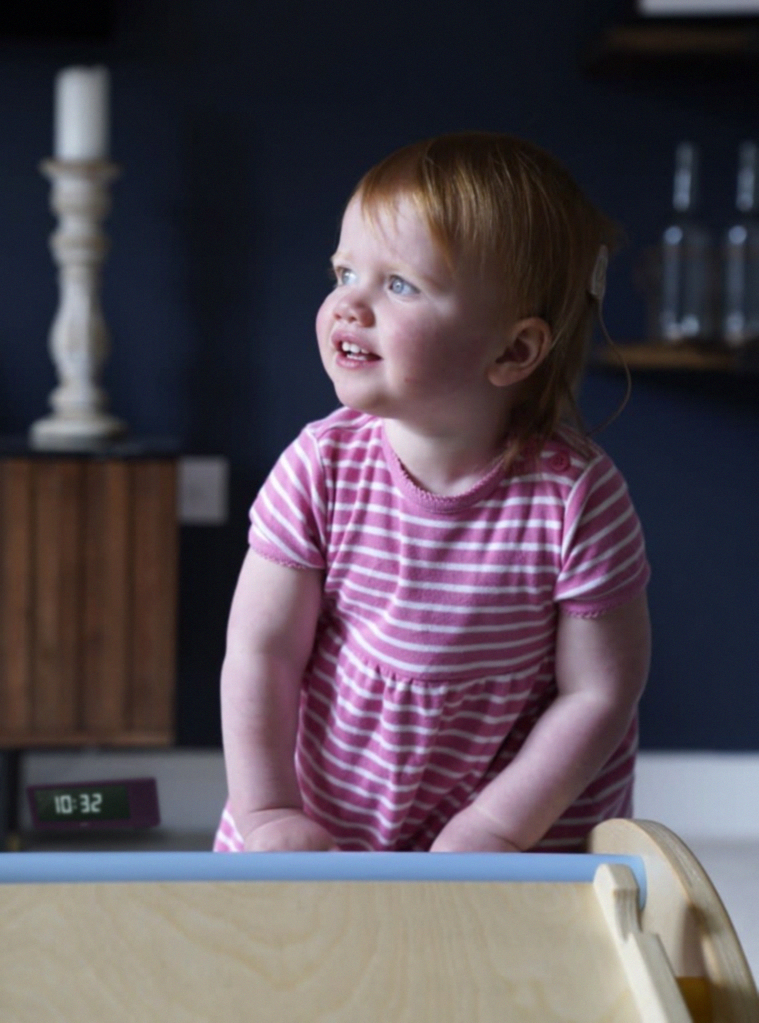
10.32
